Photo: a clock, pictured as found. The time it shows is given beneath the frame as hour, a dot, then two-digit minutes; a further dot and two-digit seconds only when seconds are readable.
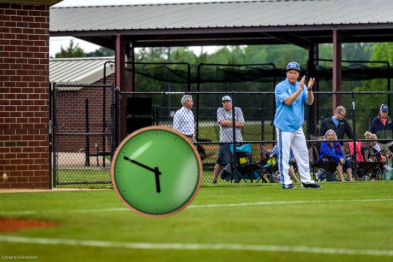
5.49
